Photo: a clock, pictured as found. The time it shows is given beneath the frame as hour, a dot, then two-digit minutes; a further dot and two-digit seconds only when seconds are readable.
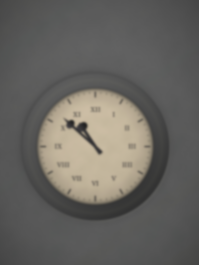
10.52
